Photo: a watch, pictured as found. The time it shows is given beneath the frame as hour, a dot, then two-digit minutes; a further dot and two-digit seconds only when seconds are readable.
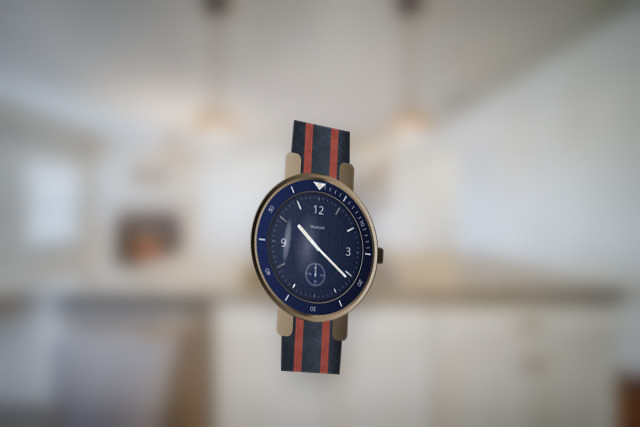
10.21
